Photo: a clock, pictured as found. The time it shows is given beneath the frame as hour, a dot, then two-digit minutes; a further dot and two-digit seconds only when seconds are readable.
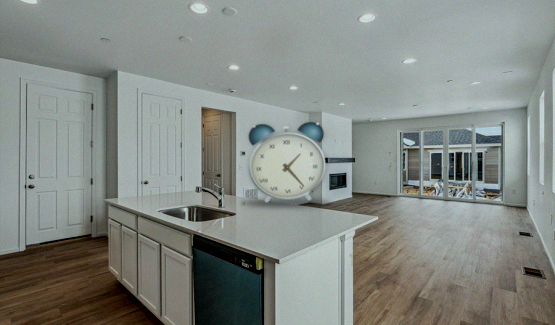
1.24
